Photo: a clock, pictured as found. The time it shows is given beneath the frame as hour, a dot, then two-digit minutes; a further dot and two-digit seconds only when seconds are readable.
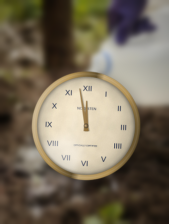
11.58
